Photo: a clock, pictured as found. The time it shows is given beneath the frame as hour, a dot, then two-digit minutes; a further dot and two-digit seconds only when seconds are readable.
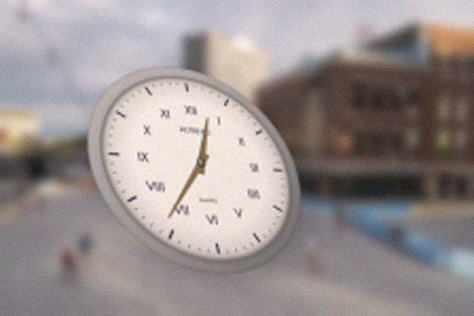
12.36
